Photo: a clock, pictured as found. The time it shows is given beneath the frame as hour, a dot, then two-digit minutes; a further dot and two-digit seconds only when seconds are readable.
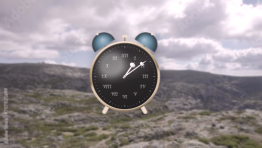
1.09
